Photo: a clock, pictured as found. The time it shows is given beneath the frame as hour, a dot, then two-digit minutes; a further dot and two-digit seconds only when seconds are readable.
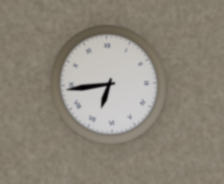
6.44
